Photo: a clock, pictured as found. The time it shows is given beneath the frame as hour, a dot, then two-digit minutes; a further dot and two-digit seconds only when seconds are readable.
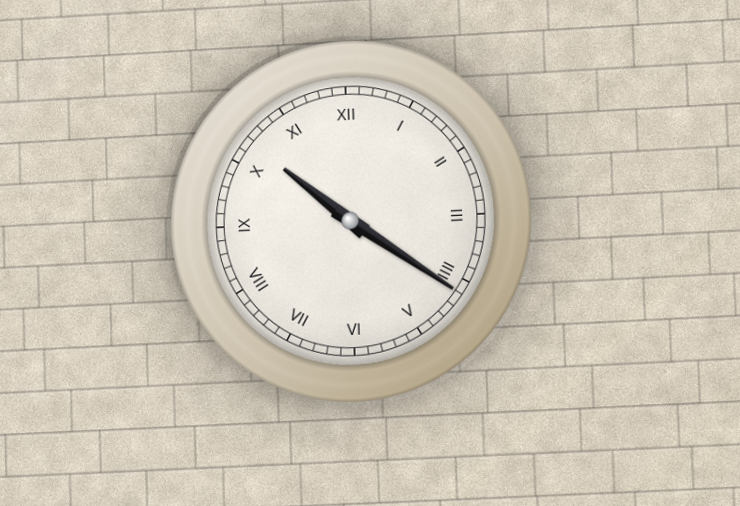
10.21
